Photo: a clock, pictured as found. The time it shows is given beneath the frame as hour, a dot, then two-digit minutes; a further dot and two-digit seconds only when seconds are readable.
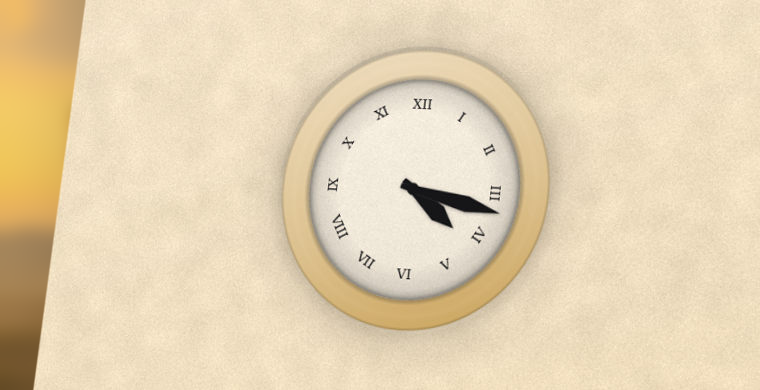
4.17
